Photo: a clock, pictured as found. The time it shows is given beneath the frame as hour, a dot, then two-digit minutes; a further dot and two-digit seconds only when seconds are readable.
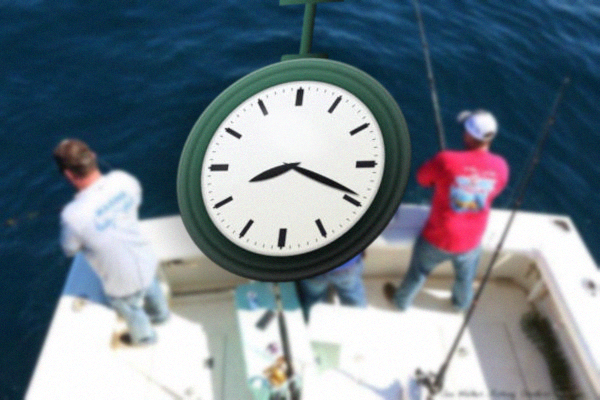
8.19
